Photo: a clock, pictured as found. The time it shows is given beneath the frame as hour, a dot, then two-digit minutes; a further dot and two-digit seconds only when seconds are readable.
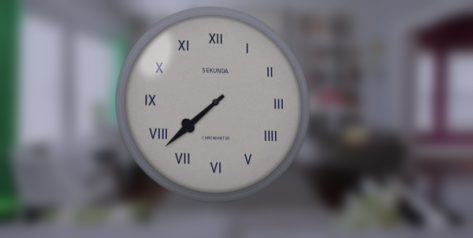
7.38
